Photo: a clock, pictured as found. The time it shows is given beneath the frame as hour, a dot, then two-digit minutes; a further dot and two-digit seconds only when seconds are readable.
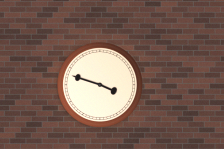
3.48
